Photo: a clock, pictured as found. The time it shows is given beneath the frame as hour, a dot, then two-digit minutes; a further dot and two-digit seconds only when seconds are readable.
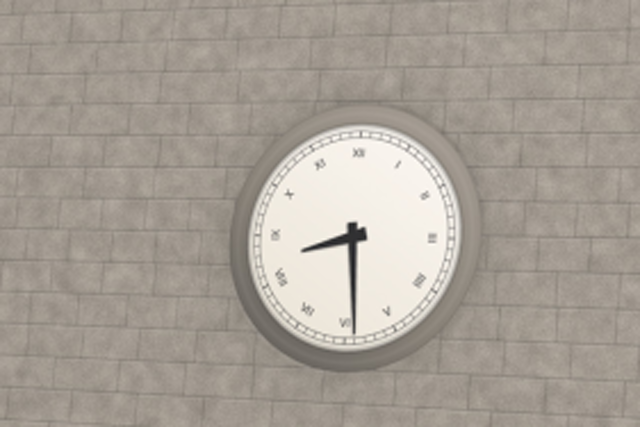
8.29
